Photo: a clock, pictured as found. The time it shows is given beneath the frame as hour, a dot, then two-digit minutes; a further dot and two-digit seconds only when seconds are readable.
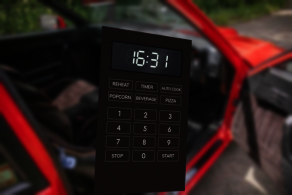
16.31
